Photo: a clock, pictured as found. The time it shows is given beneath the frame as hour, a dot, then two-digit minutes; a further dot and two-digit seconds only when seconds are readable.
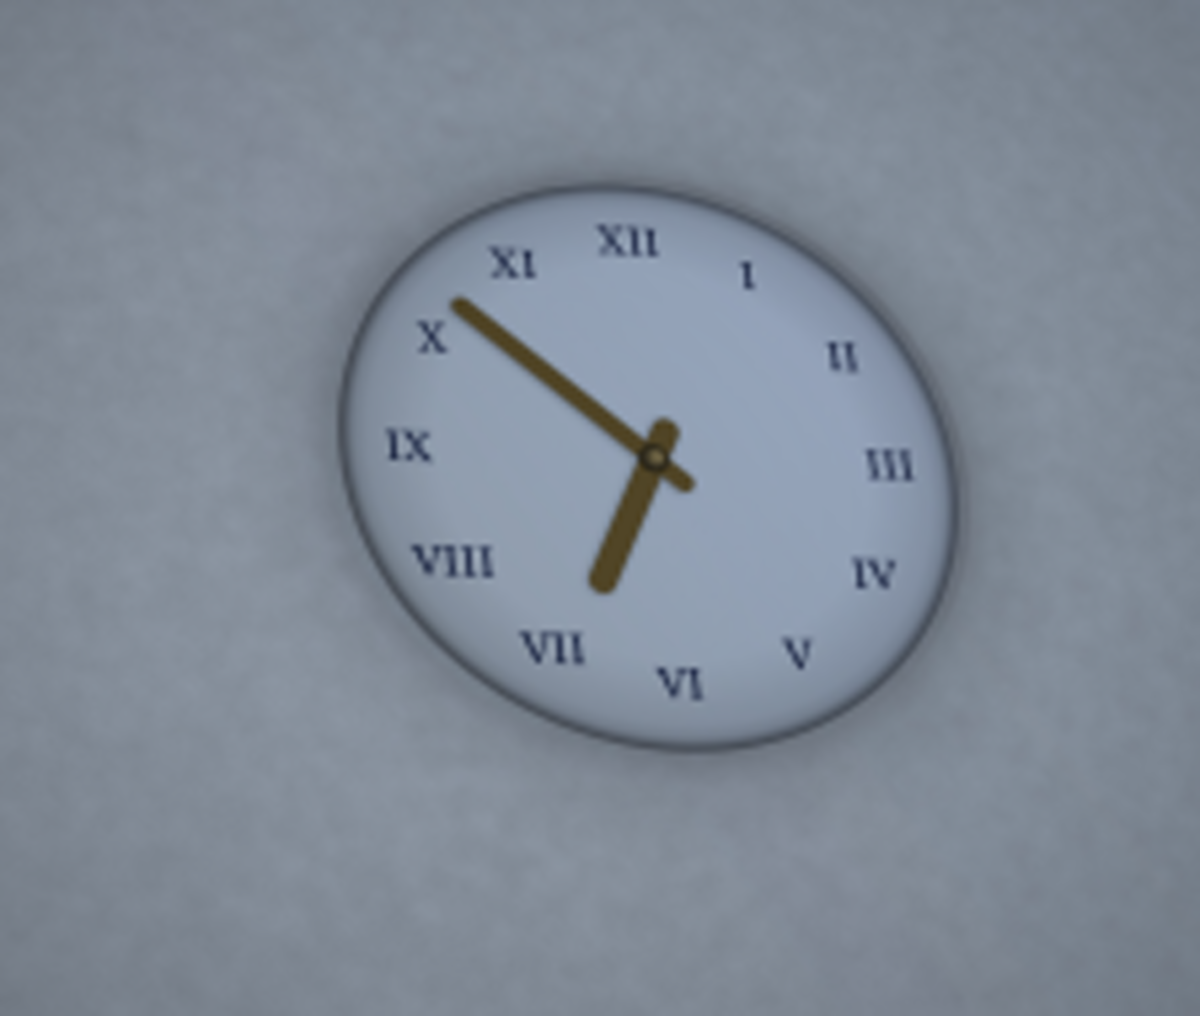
6.52
